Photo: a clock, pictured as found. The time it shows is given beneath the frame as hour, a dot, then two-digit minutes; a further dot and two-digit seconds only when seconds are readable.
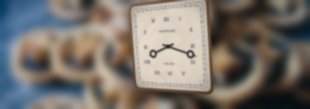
8.18
